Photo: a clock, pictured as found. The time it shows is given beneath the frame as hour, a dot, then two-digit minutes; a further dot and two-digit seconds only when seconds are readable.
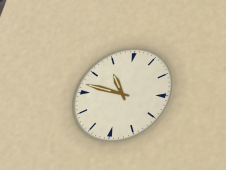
10.47
